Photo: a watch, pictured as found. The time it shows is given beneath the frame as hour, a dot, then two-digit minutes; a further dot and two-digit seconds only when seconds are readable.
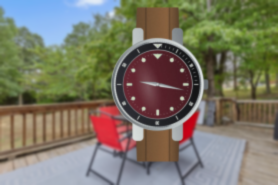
9.17
